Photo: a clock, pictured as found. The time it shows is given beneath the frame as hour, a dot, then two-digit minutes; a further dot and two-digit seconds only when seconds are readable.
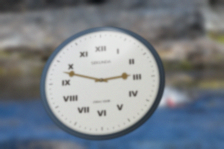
2.48
